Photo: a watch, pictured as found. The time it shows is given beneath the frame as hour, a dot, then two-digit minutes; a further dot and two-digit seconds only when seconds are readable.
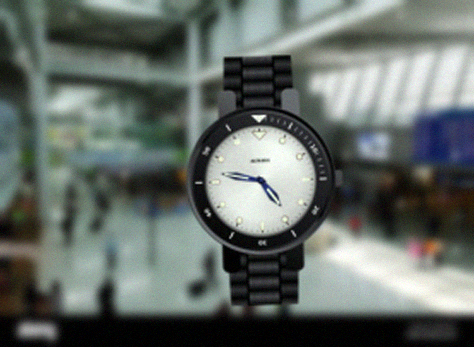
4.47
